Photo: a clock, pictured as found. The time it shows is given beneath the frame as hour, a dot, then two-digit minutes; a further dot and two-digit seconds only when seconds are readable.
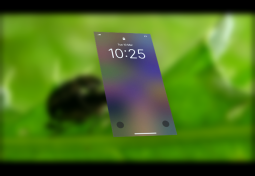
10.25
